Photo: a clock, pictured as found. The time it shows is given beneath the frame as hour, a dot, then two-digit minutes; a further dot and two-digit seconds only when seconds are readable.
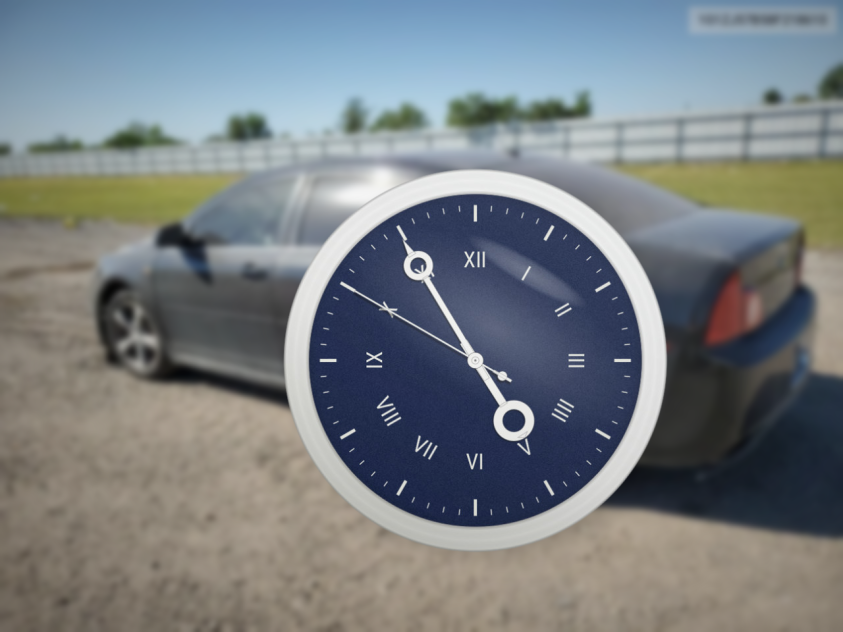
4.54.50
